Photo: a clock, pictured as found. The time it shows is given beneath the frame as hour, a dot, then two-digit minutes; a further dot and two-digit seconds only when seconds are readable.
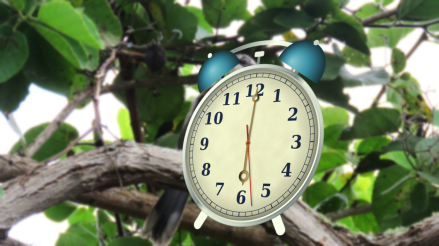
6.00.28
